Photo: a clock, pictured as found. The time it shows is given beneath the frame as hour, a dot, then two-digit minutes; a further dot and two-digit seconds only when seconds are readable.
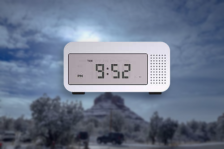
9.52
